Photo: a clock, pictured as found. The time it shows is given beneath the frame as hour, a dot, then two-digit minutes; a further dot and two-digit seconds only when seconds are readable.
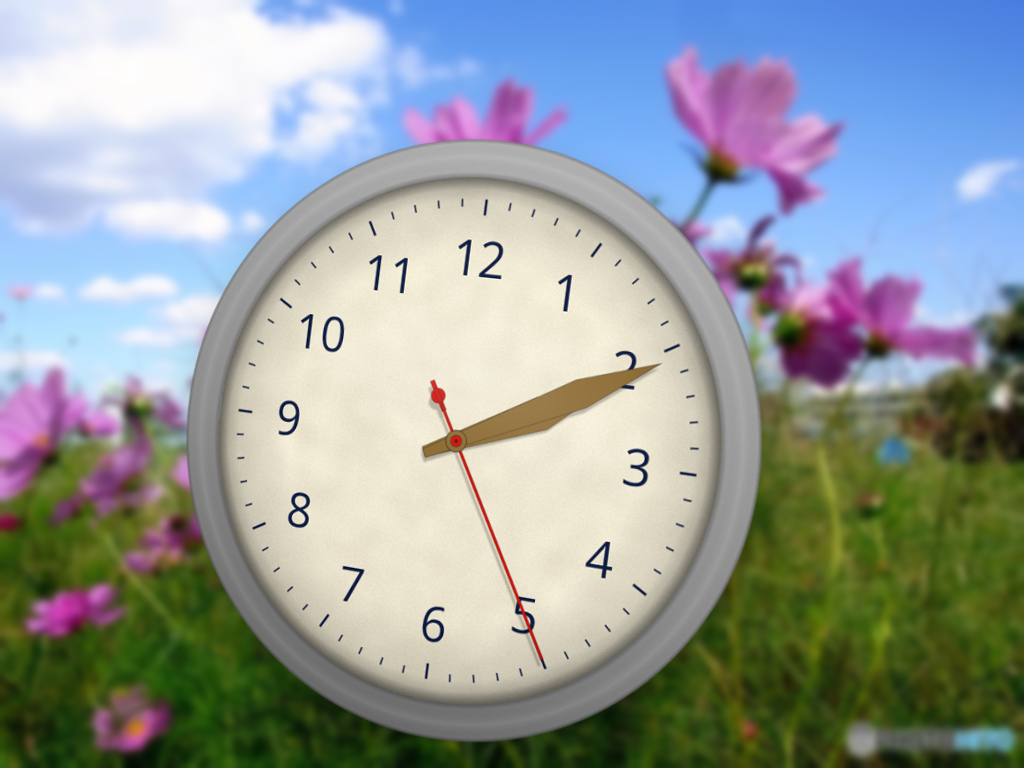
2.10.25
